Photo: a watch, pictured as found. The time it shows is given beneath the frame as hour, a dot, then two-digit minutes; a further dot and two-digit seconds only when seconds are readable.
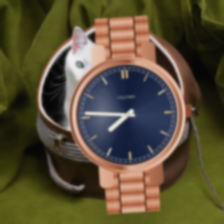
7.46
